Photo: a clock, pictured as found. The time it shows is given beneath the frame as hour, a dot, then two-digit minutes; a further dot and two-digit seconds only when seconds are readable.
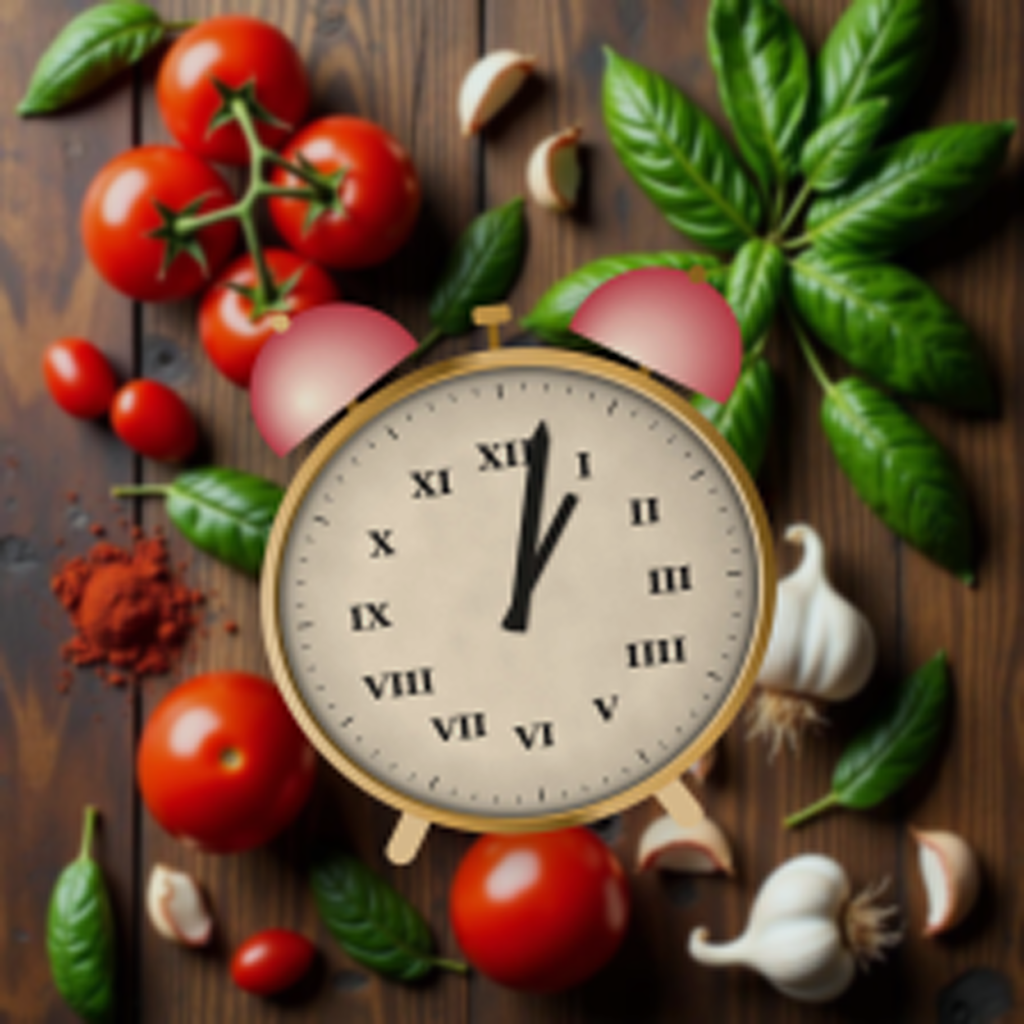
1.02
